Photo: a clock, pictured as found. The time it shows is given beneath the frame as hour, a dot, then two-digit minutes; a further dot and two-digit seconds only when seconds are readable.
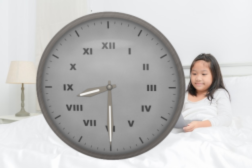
8.30
